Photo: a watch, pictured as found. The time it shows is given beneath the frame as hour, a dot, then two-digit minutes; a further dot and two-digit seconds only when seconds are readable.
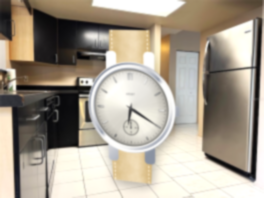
6.20
